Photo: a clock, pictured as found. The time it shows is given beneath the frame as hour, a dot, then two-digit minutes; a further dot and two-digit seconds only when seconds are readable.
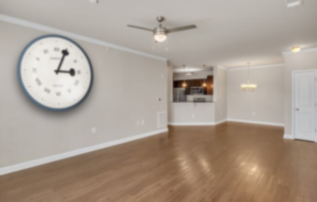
3.04
